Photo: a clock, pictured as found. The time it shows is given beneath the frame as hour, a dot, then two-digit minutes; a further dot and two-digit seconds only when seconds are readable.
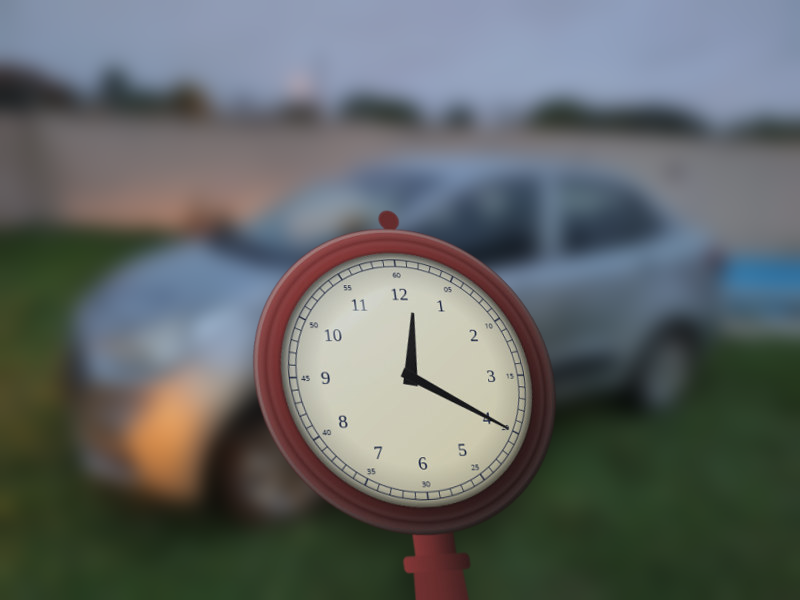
12.20
